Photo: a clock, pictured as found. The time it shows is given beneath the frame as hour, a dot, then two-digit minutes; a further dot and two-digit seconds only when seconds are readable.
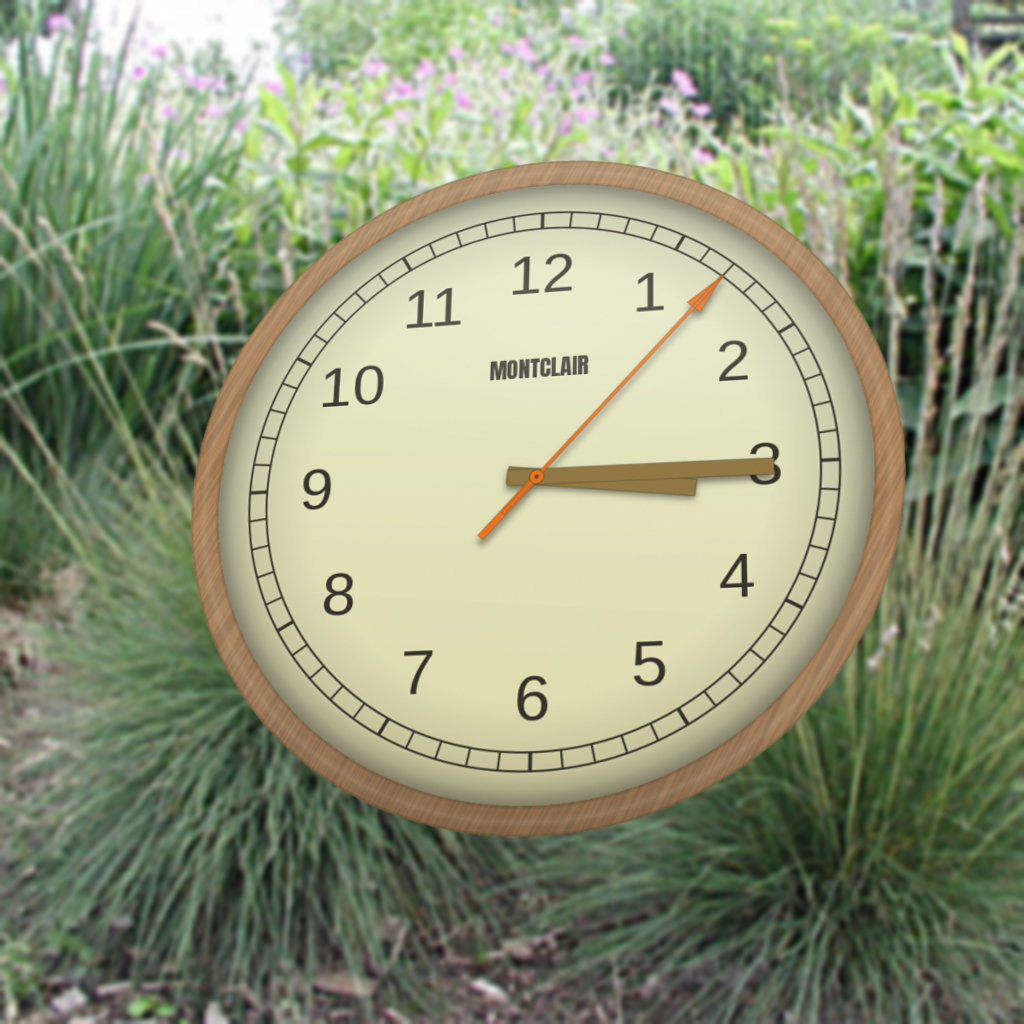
3.15.07
